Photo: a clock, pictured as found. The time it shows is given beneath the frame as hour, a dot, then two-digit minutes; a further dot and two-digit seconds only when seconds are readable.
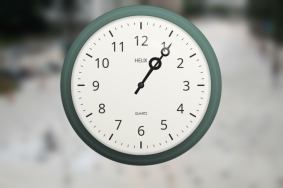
1.06
